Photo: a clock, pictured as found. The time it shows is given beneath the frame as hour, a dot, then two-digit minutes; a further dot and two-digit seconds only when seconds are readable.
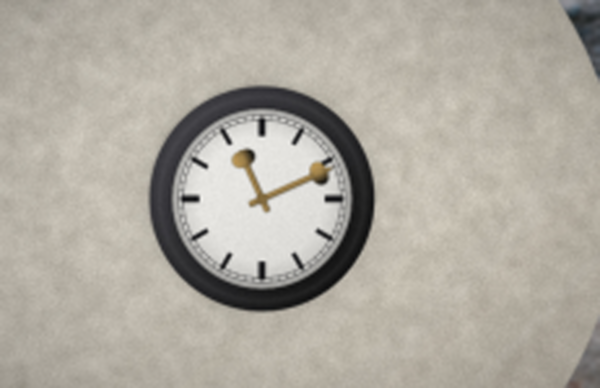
11.11
